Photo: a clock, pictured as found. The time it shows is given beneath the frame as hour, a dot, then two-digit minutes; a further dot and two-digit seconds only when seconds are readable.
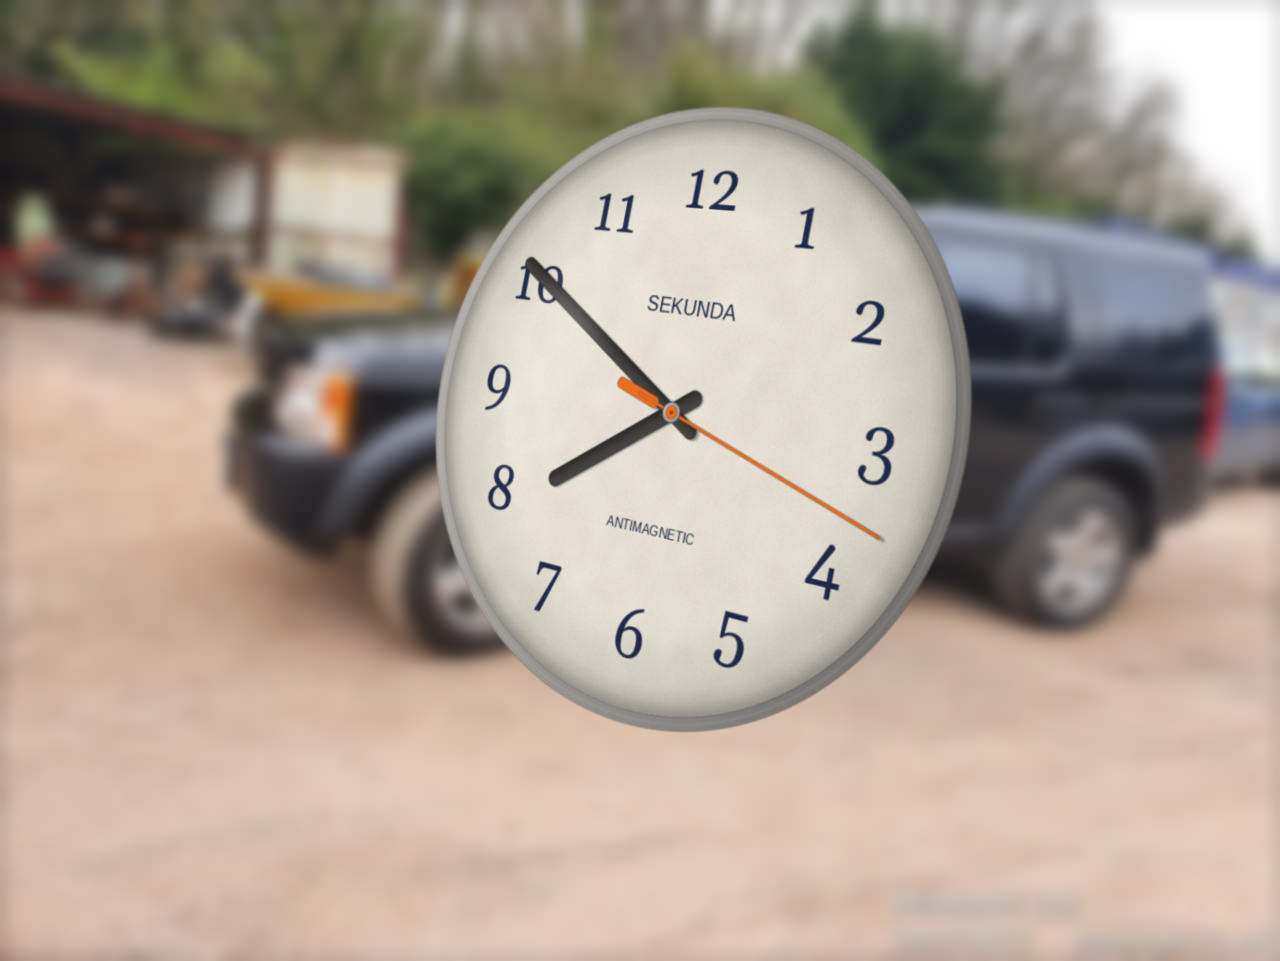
7.50.18
